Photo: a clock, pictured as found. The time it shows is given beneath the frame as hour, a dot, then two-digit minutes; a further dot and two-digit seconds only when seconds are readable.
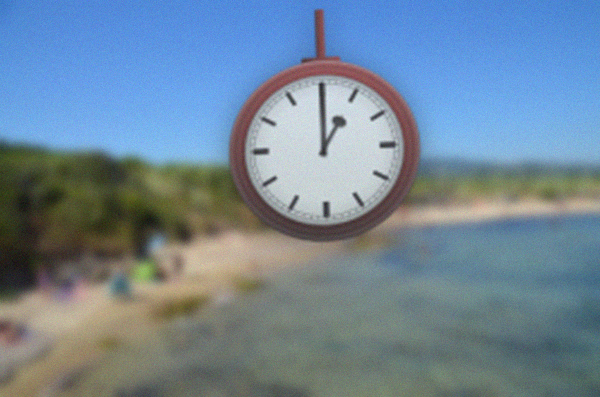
1.00
